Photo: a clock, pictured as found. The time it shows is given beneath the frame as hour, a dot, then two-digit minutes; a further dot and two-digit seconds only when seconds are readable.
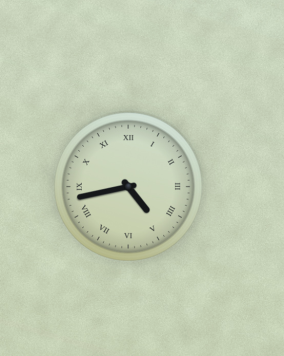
4.43
